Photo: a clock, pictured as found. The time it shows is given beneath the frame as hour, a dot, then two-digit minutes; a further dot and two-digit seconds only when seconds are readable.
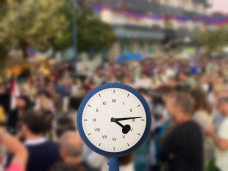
4.14
